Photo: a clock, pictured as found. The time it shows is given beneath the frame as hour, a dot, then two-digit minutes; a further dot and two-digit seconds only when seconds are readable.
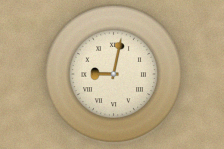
9.02
